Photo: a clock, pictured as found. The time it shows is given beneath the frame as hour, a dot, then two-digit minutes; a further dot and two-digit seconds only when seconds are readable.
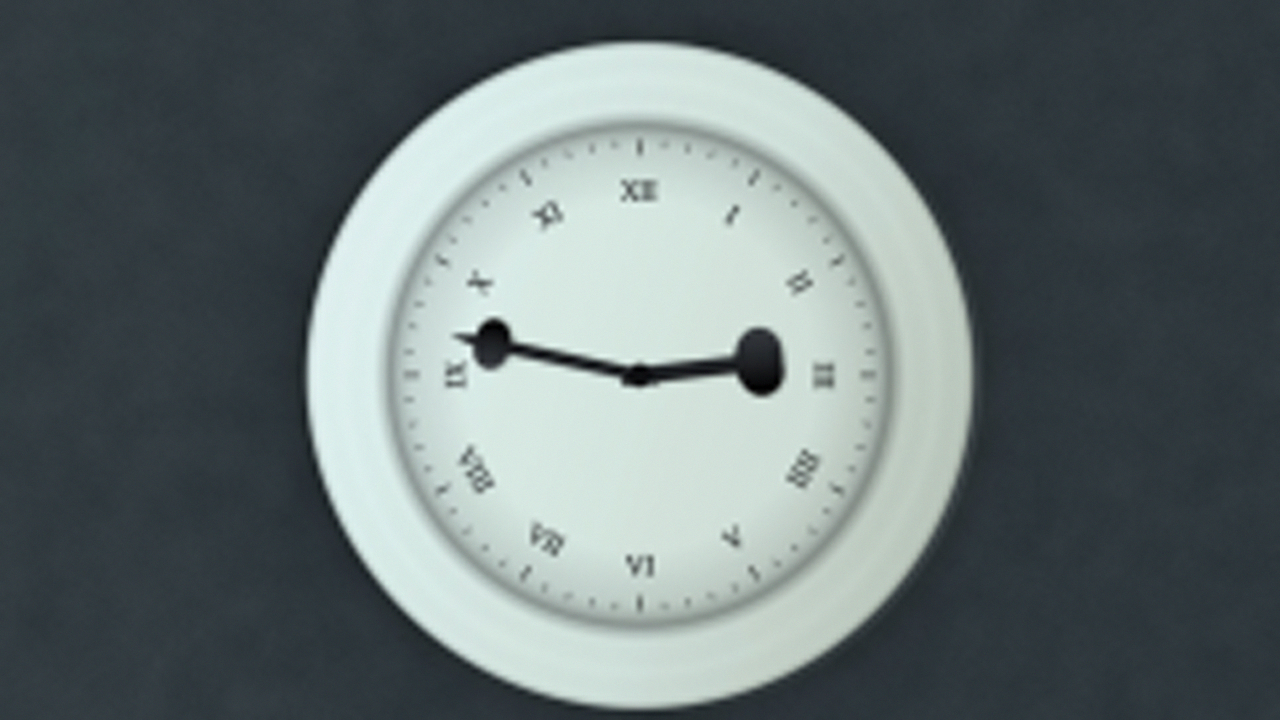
2.47
